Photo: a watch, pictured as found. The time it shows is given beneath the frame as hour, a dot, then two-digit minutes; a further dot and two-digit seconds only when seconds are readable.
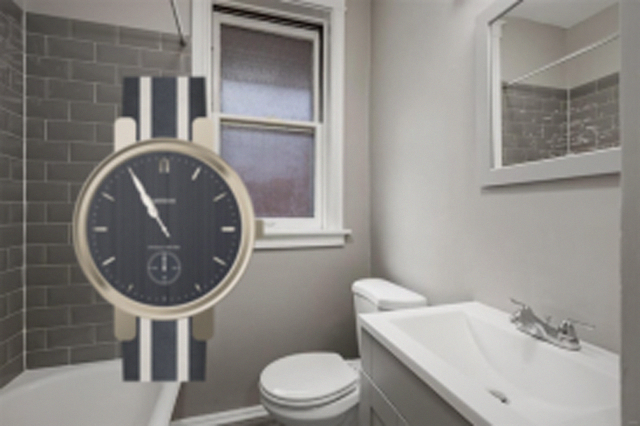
10.55
